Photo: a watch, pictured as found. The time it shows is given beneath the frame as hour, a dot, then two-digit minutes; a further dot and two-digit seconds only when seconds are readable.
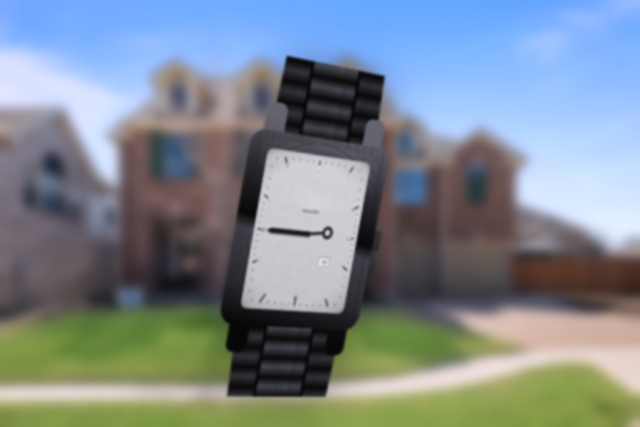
2.45
